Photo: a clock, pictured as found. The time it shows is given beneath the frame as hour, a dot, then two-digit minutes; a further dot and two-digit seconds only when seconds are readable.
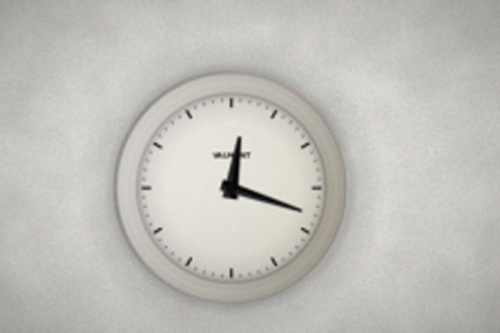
12.18
